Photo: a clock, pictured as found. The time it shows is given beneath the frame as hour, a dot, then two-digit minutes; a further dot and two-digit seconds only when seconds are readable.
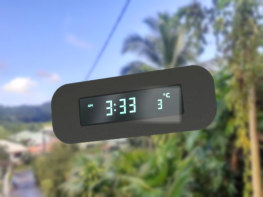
3.33
